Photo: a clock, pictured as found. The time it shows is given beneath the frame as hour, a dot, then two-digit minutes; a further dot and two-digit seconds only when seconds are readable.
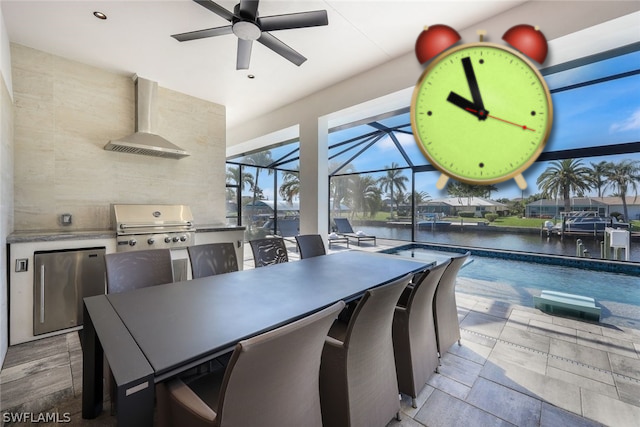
9.57.18
